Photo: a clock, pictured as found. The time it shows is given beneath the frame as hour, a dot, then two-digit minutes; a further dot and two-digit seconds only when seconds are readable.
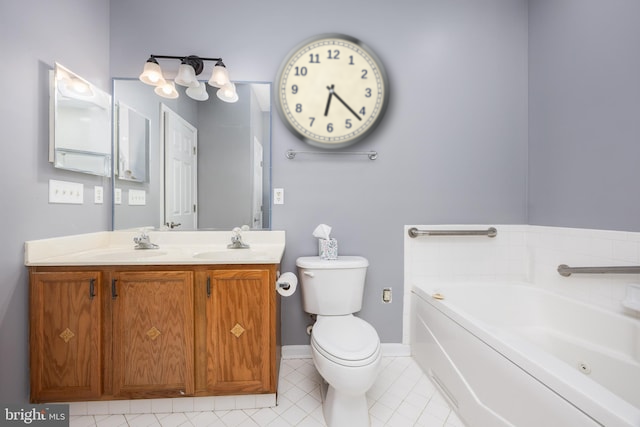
6.22
